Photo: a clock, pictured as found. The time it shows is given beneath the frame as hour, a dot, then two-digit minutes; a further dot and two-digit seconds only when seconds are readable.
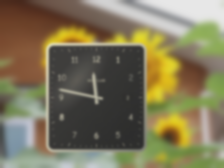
11.47
